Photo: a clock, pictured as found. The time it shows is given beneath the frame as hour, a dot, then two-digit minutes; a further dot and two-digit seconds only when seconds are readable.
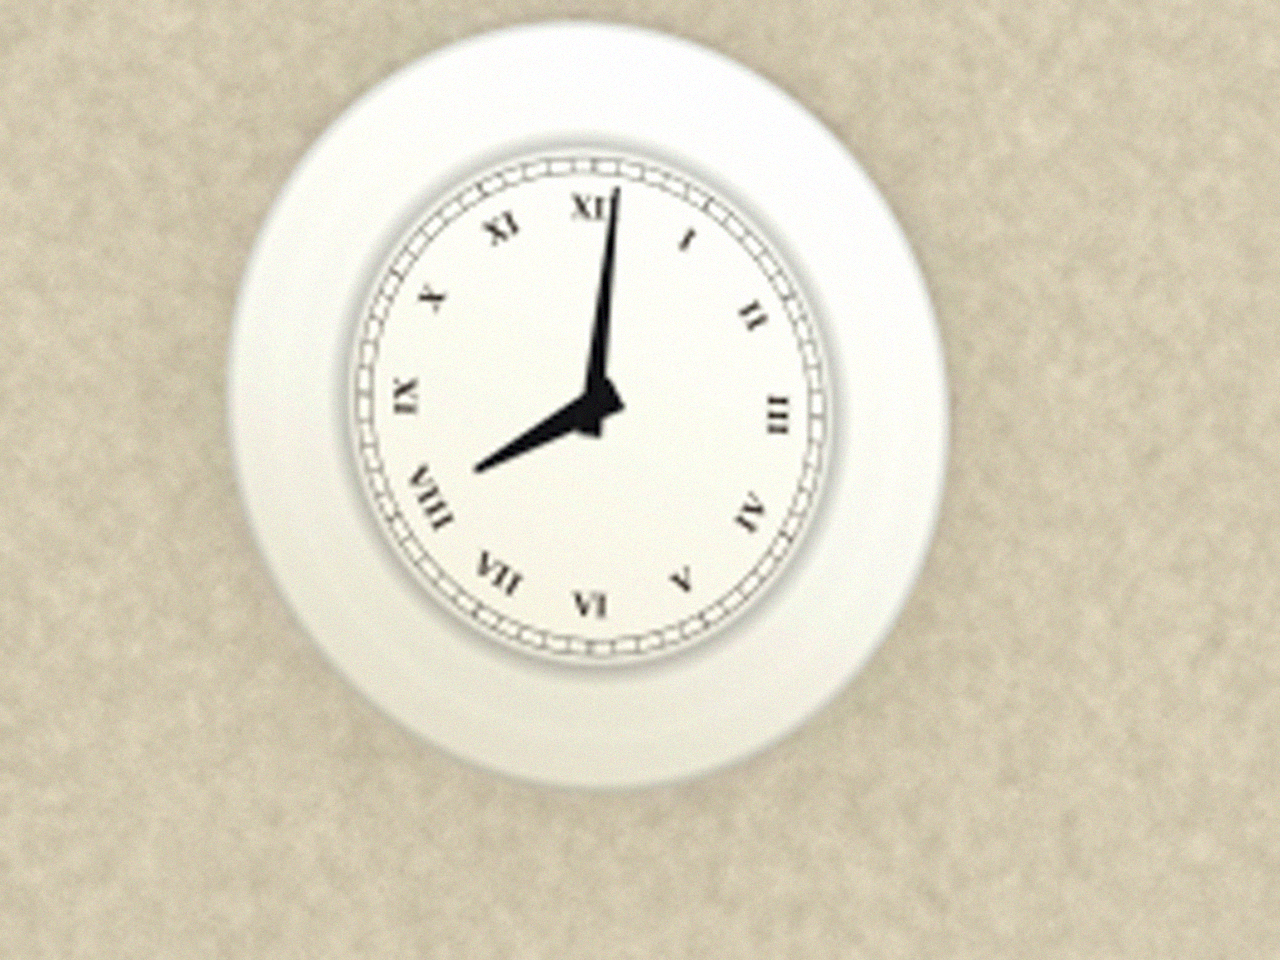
8.01
